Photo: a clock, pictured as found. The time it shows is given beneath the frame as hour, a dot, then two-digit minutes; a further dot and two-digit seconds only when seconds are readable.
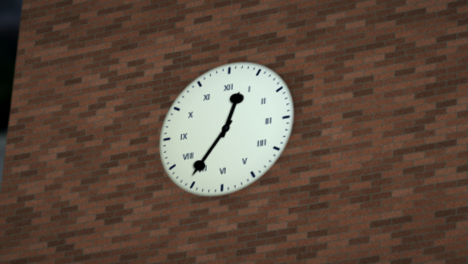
12.36
